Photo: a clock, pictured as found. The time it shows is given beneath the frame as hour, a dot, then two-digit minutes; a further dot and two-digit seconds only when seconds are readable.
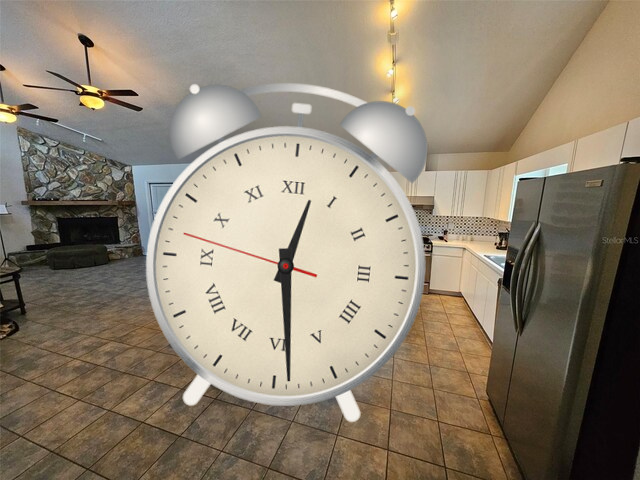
12.28.47
